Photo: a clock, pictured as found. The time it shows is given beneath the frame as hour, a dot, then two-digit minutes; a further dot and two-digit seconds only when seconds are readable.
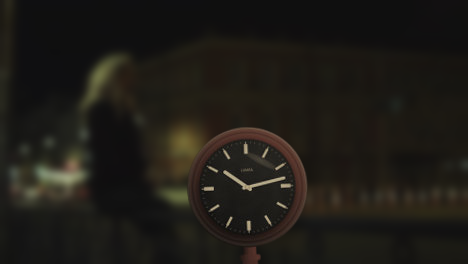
10.13
